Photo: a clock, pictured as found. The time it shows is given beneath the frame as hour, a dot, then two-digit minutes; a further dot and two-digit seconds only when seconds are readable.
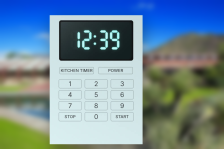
12.39
